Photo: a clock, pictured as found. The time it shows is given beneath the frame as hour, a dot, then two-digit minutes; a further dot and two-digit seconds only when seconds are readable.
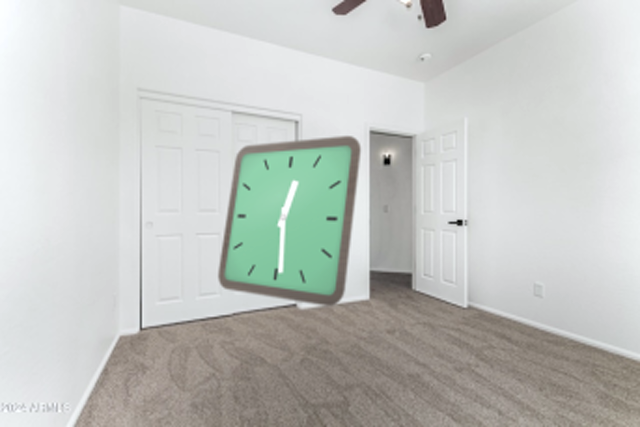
12.29
